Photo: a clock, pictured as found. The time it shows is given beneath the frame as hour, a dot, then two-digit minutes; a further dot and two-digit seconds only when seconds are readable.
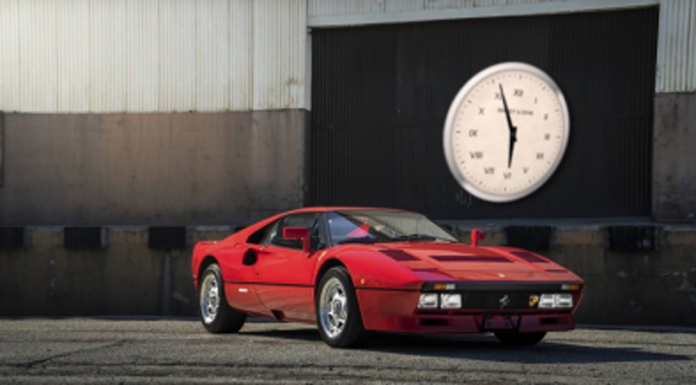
5.56
